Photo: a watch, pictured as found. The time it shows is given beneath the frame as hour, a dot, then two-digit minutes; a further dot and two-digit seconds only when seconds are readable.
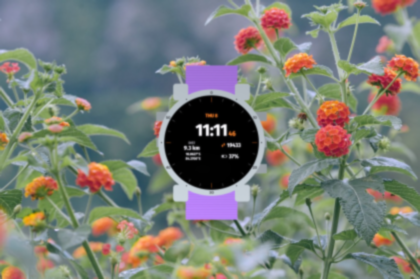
11.11
